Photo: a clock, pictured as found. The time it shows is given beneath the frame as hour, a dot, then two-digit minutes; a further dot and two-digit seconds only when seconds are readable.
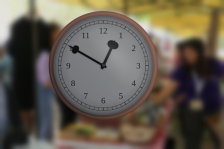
12.50
